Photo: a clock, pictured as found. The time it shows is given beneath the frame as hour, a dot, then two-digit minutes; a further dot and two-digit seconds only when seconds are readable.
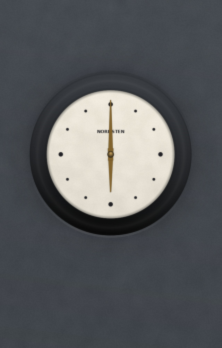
6.00
